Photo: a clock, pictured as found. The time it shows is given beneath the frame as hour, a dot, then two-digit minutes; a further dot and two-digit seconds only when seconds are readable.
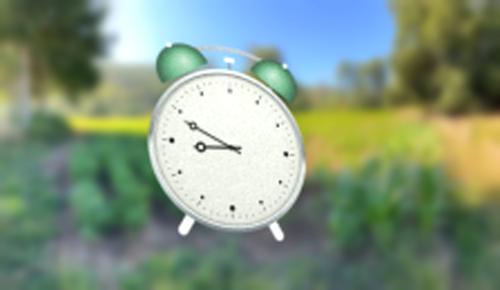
8.49
